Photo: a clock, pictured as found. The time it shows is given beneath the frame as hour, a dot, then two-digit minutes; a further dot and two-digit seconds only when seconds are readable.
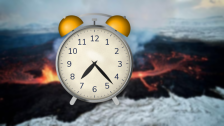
7.23
